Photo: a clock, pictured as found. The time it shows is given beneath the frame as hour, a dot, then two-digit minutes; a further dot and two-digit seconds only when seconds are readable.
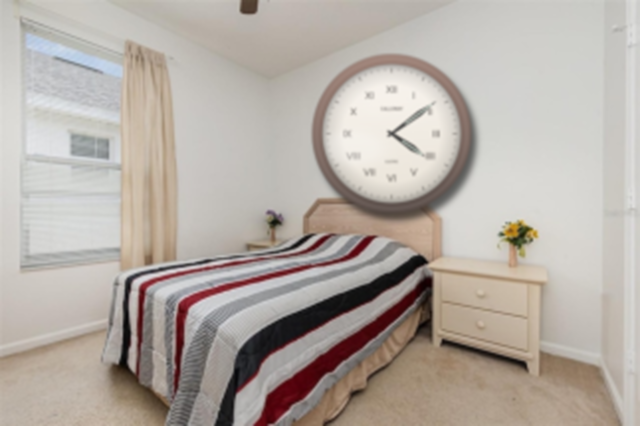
4.09
